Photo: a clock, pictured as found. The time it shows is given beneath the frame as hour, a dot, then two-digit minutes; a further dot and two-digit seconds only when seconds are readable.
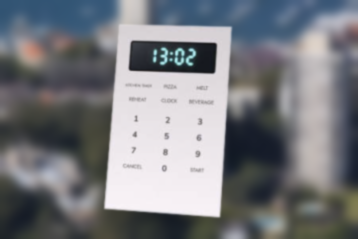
13.02
